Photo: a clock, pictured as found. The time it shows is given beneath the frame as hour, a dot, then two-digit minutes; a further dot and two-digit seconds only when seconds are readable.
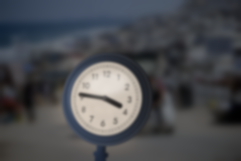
3.46
